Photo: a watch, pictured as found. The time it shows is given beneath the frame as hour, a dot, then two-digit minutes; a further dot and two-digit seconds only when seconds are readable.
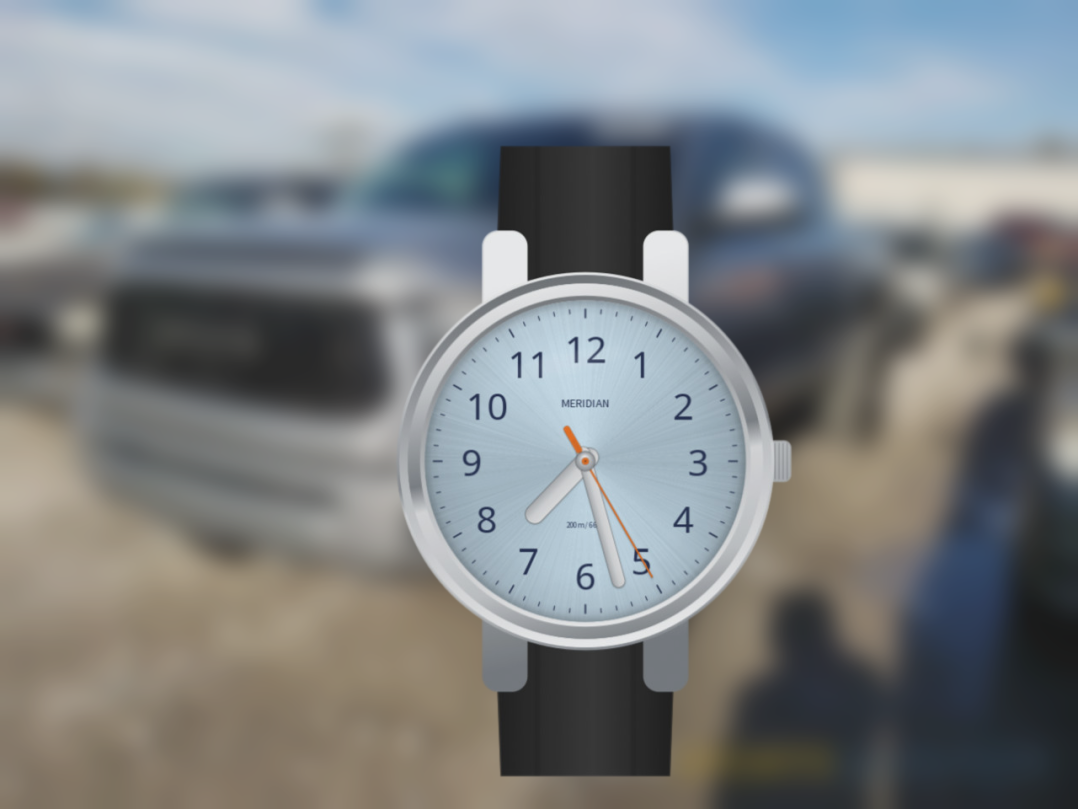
7.27.25
